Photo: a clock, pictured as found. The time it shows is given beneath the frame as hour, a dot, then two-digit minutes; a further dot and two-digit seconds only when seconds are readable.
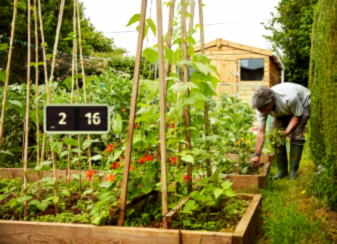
2.16
